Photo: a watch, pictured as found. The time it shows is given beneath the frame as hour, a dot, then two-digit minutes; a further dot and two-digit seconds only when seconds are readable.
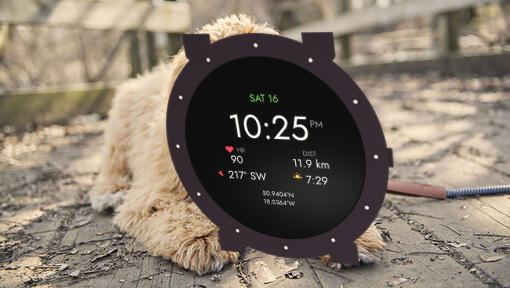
10.25
